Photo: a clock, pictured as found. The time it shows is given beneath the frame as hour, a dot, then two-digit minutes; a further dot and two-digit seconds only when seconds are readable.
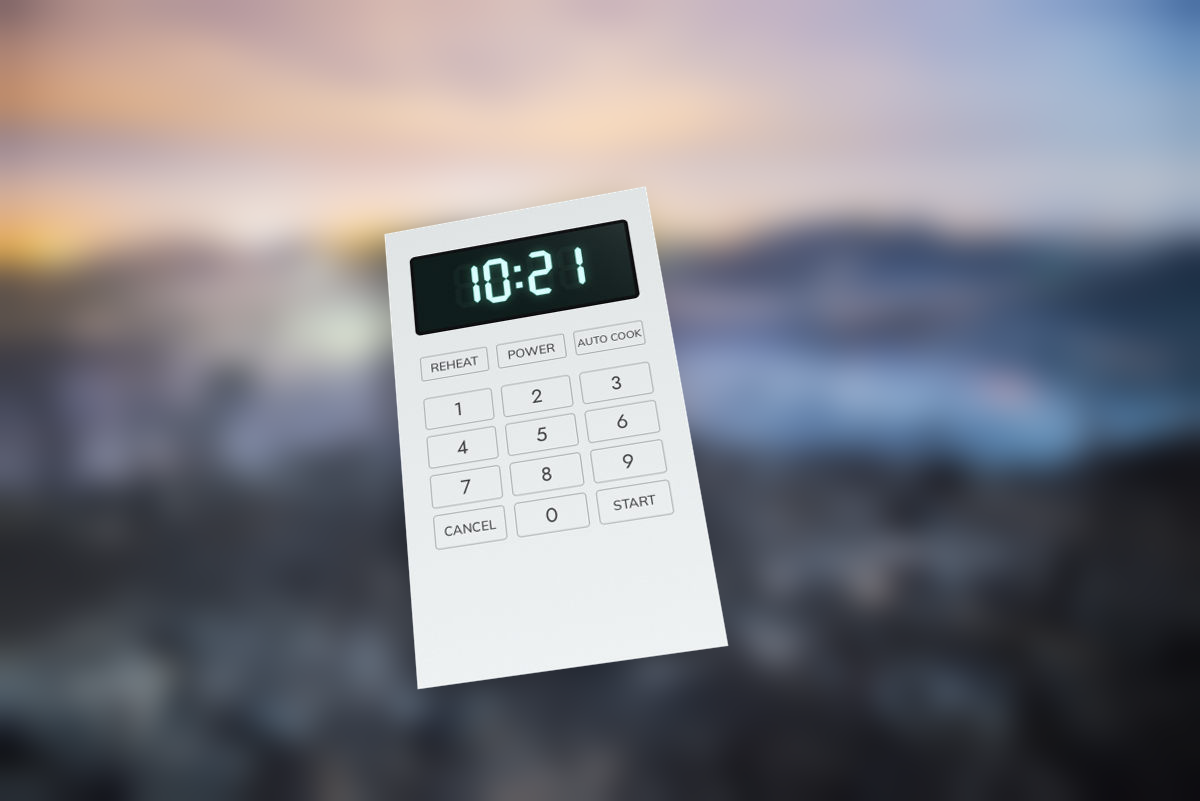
10.21
